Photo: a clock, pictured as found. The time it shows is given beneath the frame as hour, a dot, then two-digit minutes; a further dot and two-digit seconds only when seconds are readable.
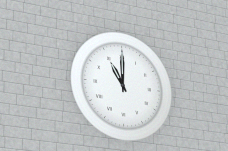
11.00
